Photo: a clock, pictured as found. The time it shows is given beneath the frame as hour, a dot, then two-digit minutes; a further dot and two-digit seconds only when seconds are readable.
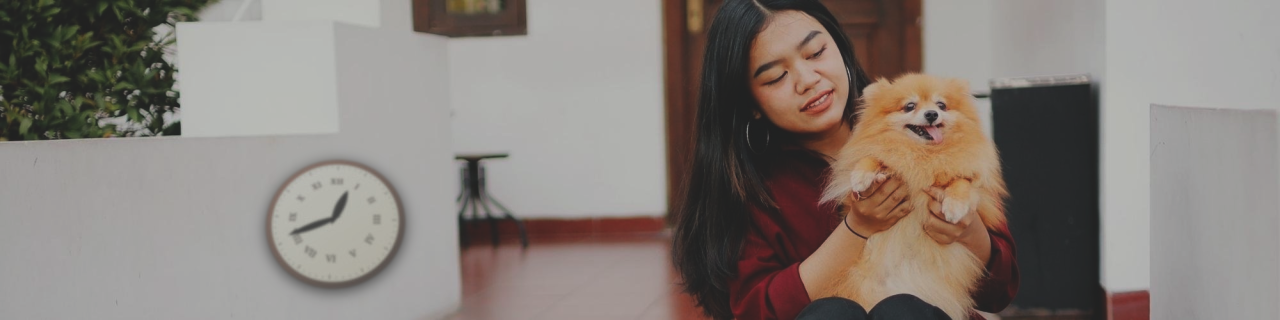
12.41
